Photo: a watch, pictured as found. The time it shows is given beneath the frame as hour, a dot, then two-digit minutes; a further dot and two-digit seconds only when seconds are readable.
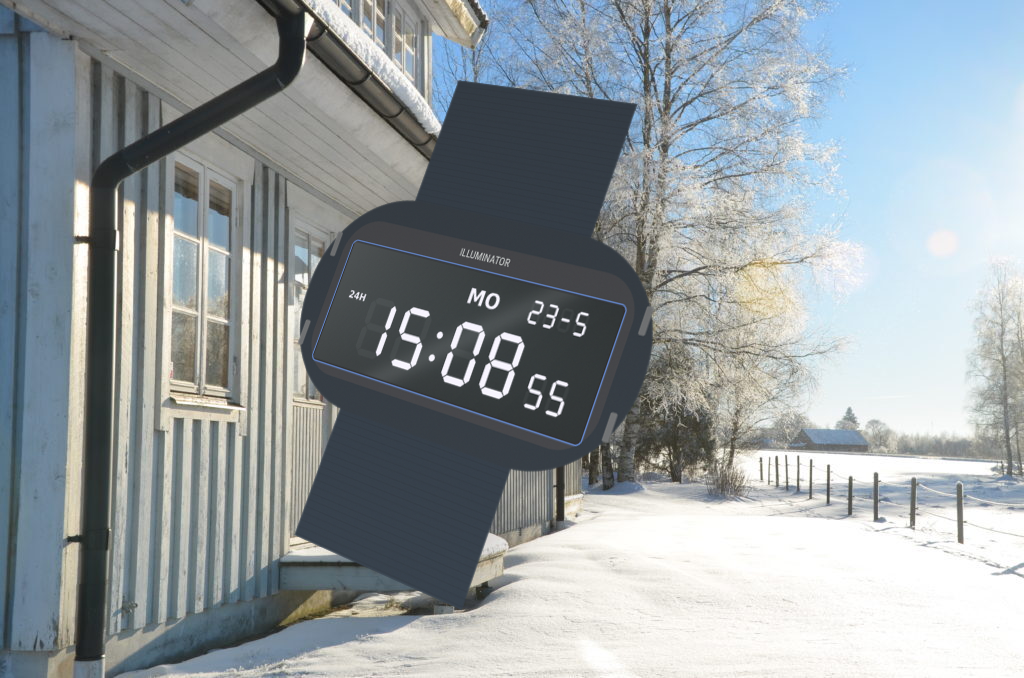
15.08.55
